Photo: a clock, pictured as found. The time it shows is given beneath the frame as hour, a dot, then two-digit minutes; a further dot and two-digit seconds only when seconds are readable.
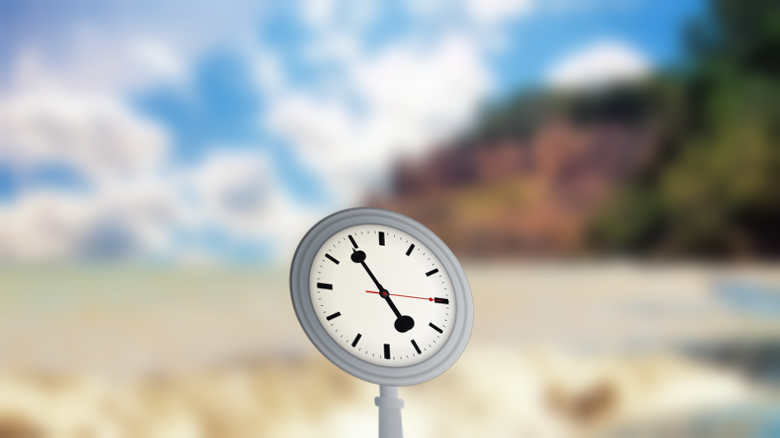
4.54.15
